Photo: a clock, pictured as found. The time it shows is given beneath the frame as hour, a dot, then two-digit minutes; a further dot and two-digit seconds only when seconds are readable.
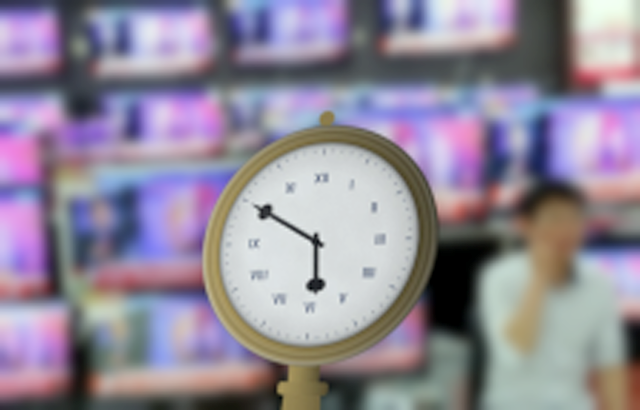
5.50
